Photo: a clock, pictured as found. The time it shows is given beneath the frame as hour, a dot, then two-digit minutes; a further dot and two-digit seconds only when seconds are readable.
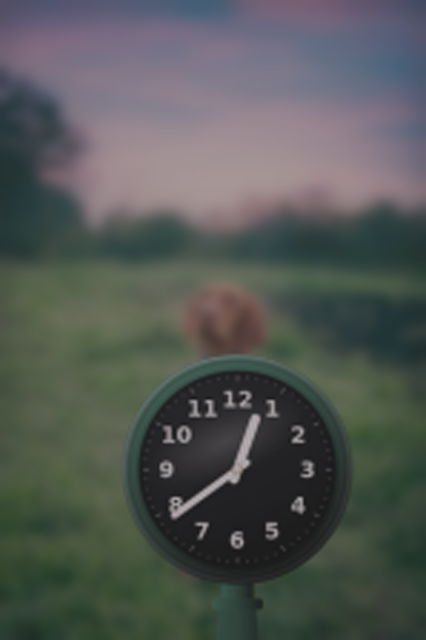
12.39
